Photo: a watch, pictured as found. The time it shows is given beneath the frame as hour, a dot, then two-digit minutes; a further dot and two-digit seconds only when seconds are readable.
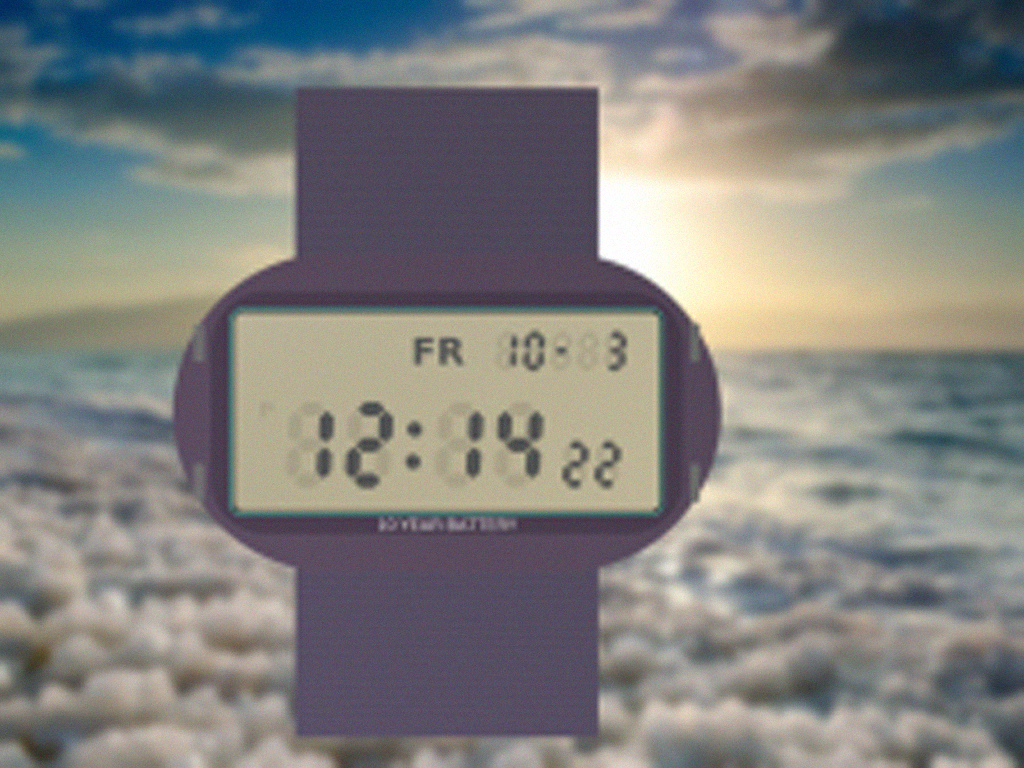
12.14.22
